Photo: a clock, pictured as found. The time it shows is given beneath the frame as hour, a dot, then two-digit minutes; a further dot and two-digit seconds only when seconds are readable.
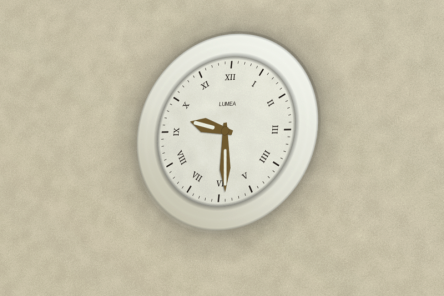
9.29
